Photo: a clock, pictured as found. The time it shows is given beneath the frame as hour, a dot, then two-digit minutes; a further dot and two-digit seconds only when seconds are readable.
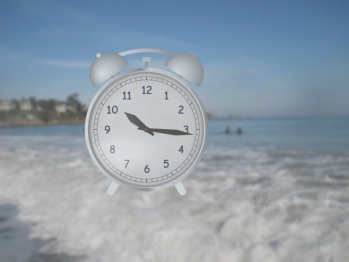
10.16
